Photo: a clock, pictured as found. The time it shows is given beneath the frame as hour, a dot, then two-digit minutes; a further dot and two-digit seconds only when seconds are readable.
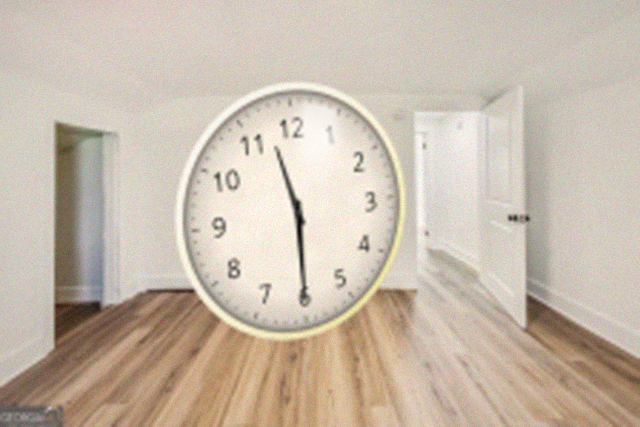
11.30
